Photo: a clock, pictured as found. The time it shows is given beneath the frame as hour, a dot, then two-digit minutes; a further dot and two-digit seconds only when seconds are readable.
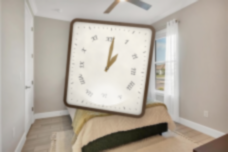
1.01
